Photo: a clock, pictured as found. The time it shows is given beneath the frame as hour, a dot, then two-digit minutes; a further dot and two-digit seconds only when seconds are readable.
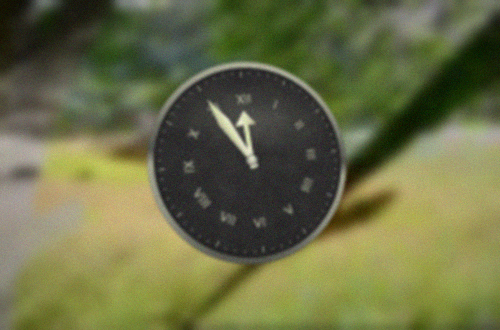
11.55
